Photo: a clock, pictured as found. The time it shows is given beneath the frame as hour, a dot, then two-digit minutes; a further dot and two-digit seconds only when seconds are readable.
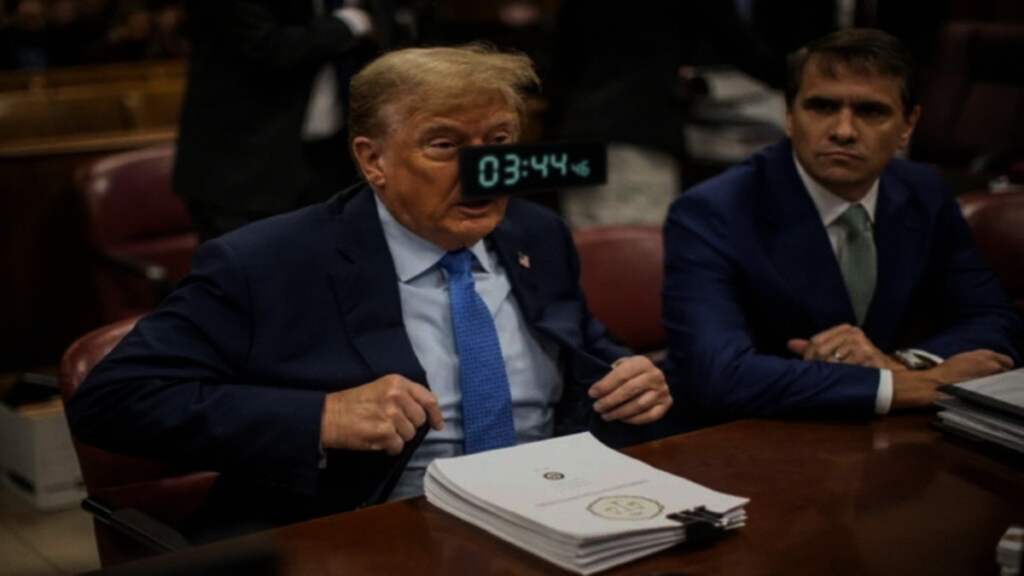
3.44
